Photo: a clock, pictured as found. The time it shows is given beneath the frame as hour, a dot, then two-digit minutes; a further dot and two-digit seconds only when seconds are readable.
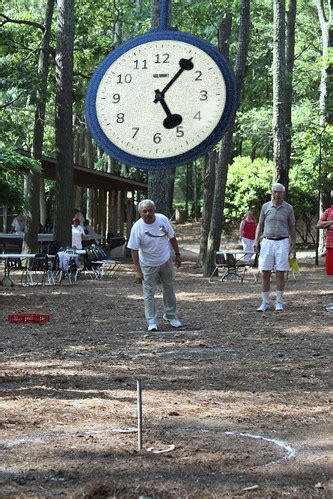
5.06
